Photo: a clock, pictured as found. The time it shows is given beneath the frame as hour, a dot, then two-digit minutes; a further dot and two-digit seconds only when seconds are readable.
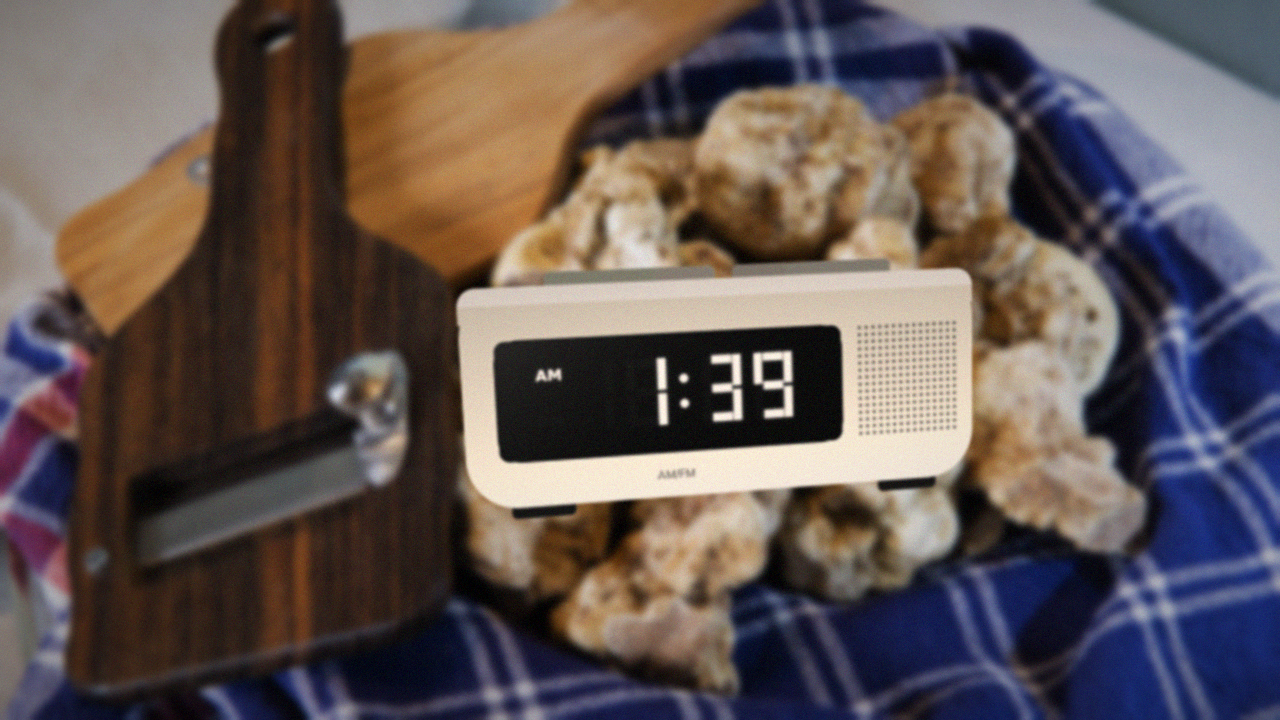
1.39
